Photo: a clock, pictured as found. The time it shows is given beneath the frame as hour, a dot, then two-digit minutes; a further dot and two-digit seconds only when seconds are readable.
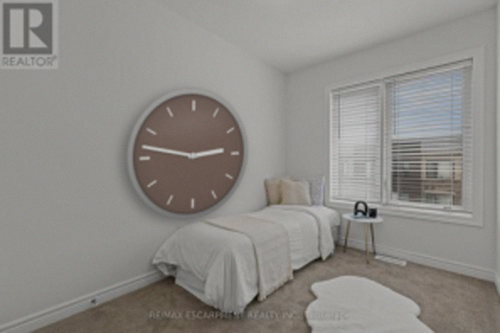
2.47
